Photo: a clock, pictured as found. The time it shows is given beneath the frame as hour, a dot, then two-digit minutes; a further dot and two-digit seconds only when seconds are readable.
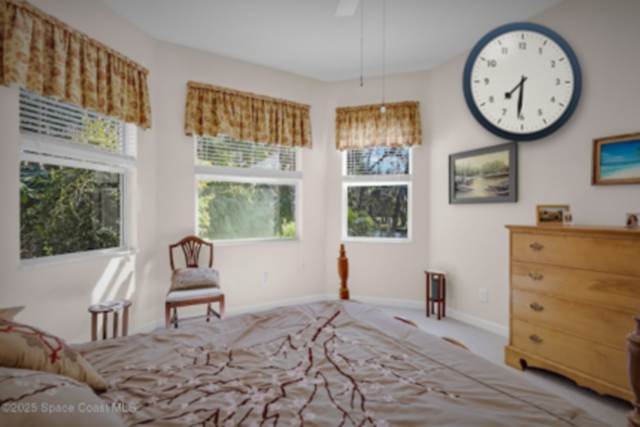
7.31
